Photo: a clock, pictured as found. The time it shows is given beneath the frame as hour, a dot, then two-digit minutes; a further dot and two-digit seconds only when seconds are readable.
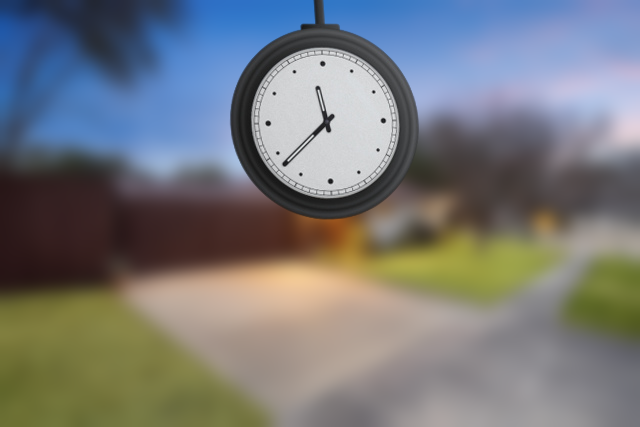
11.38
